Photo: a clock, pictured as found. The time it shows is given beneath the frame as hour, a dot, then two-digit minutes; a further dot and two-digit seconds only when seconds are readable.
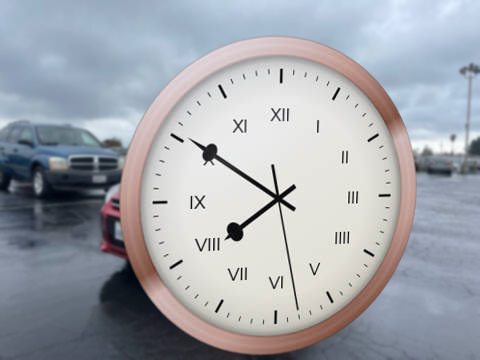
7.50.28
